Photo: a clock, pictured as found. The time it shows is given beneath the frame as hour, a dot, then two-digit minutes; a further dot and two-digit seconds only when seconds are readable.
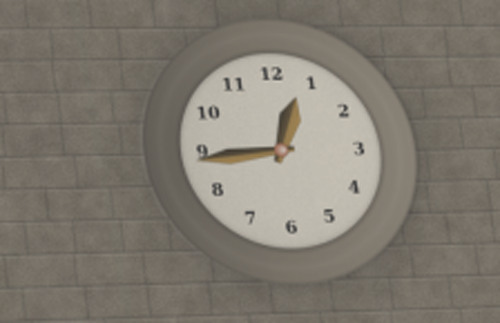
12.44
